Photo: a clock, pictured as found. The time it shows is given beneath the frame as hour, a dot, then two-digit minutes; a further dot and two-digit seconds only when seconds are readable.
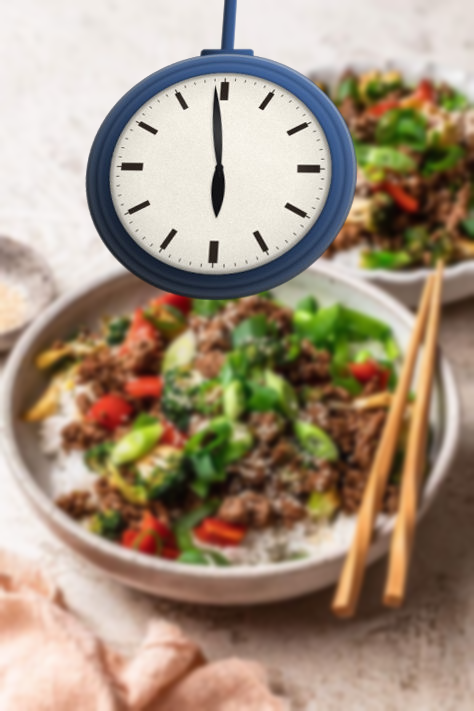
5.59
